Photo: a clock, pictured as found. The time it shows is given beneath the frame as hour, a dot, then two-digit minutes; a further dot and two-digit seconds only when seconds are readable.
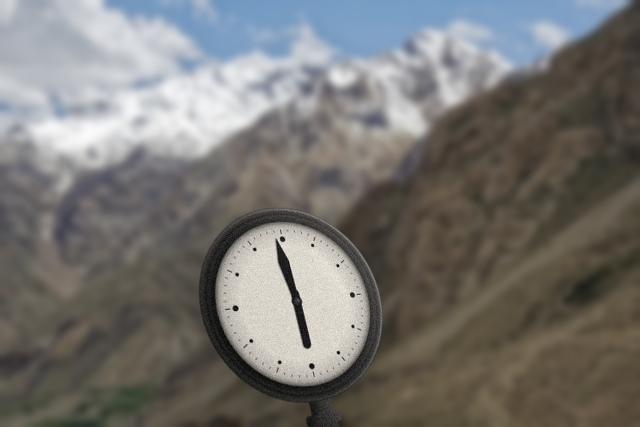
5.59
